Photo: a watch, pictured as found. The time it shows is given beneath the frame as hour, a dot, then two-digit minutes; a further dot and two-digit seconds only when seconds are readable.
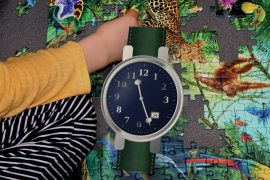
11.26
